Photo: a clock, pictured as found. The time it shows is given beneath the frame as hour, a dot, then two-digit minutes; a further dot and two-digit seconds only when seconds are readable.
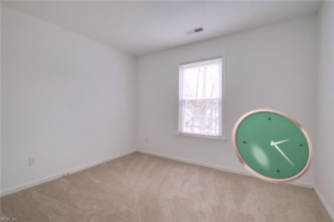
2.24
